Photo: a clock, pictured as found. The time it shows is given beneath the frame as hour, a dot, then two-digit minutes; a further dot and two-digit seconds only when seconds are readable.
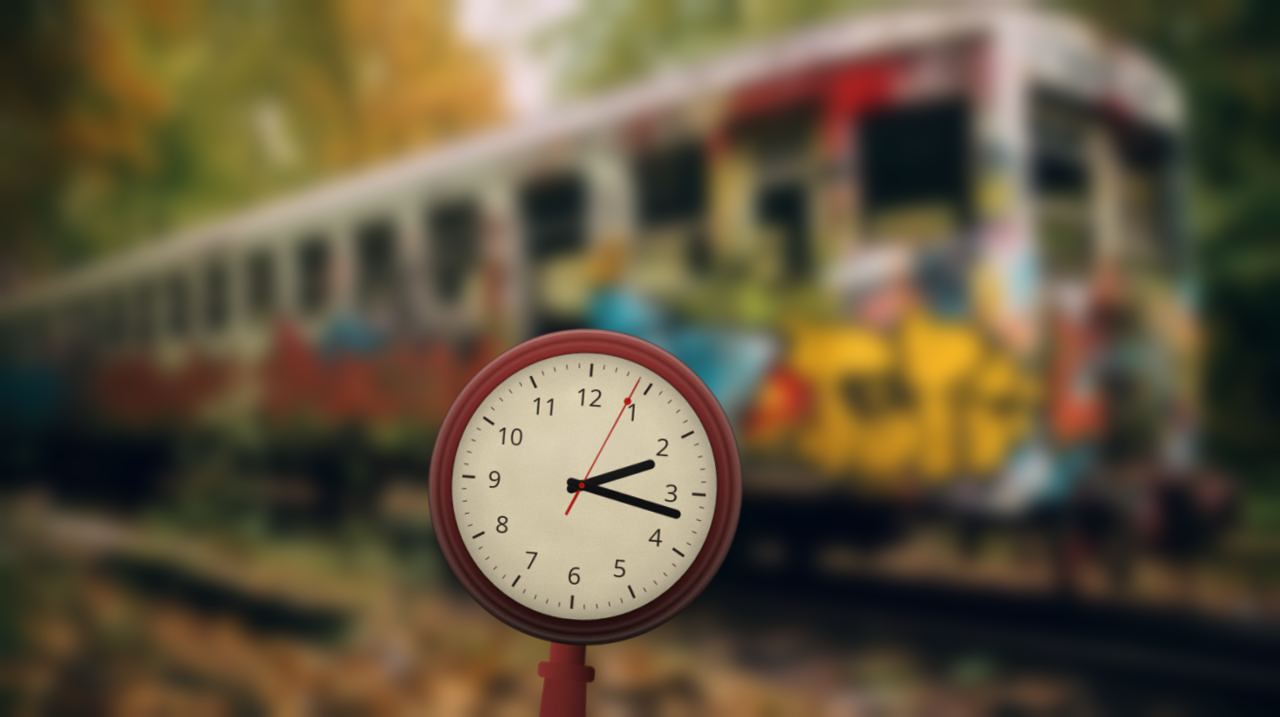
2.17.04
